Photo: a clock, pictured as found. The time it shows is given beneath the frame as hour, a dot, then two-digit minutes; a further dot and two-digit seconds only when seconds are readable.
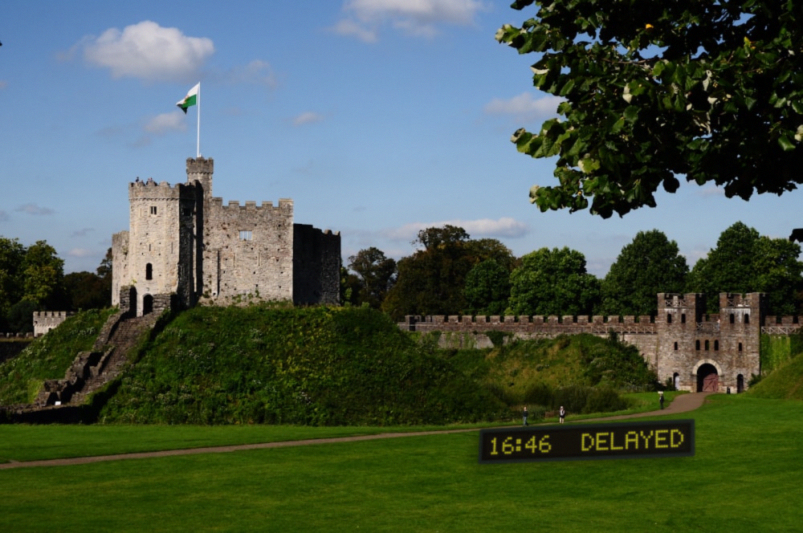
16.46
